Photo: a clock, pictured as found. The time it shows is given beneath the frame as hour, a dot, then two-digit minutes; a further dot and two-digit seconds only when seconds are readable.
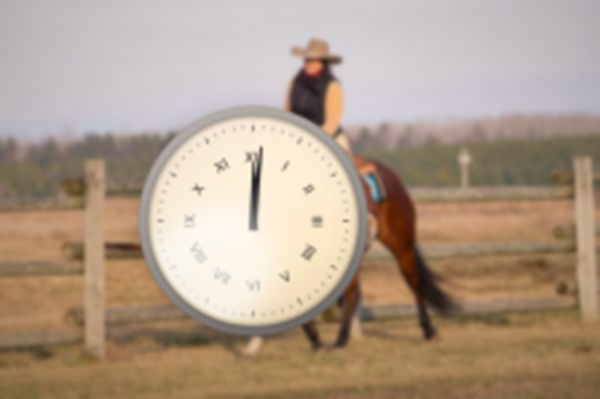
12.01
